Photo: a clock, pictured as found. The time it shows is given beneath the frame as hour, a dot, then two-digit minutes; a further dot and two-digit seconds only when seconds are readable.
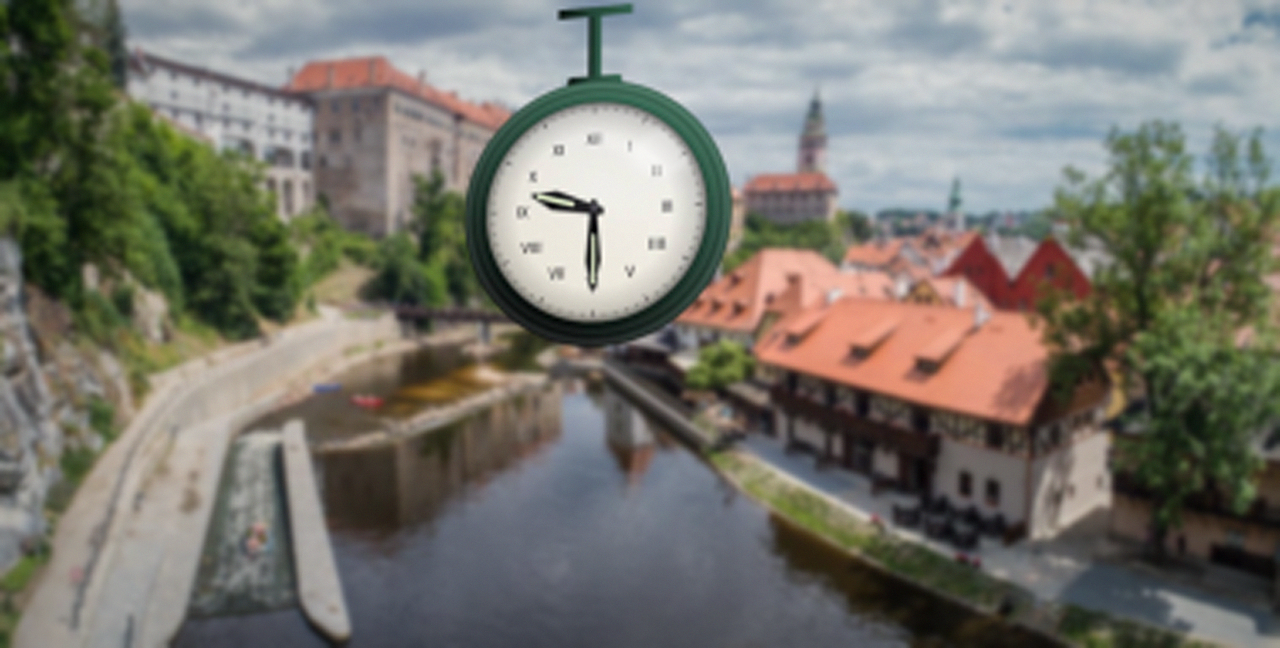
9.30
